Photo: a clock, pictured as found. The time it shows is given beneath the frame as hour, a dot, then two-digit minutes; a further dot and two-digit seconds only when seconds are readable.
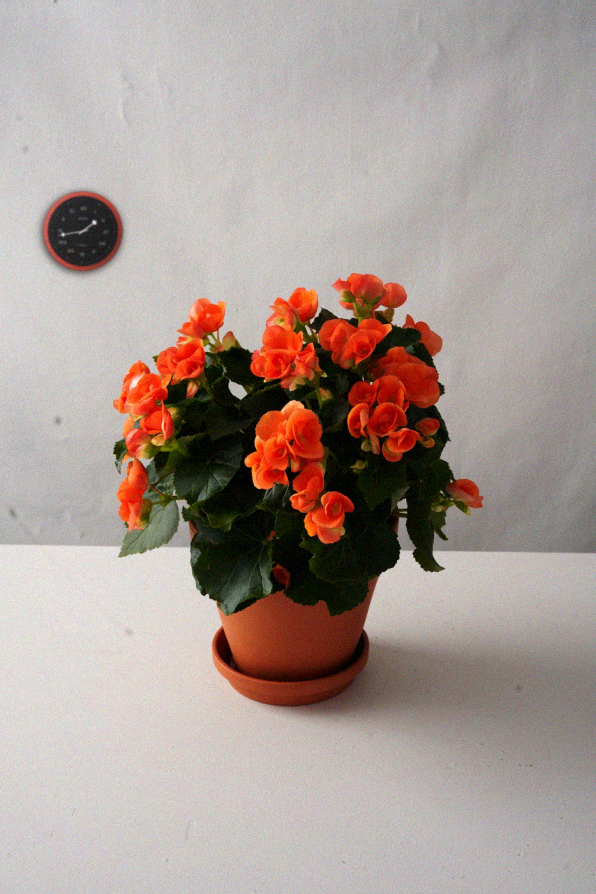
1.43
